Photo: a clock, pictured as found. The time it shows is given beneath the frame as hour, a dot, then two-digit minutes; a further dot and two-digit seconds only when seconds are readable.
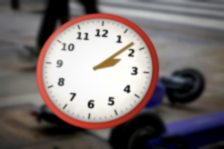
2.08
